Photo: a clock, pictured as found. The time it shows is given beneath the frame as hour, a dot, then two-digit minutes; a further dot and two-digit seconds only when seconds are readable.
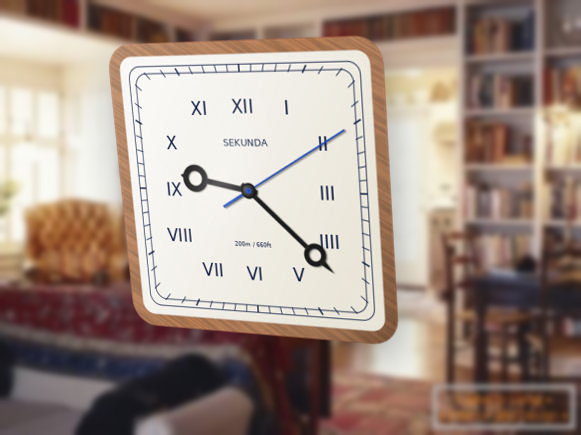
9.22.10
